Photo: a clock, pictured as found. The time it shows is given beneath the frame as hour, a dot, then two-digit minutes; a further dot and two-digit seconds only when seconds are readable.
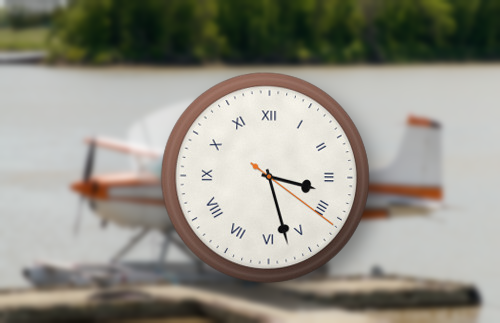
3.27.21
